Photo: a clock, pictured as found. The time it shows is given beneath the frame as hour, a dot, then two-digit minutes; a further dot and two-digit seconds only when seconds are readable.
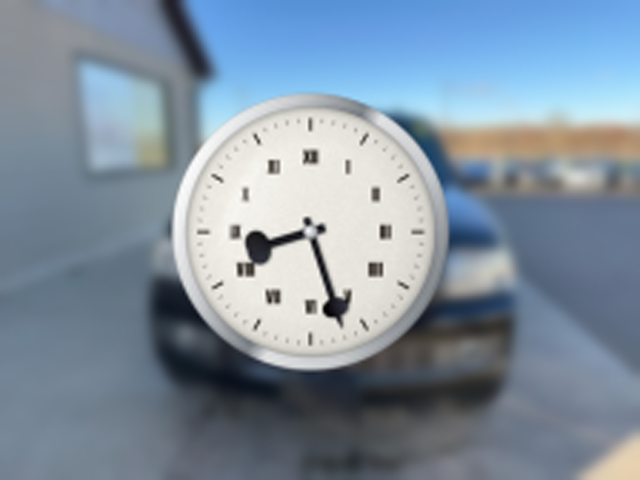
8.27
